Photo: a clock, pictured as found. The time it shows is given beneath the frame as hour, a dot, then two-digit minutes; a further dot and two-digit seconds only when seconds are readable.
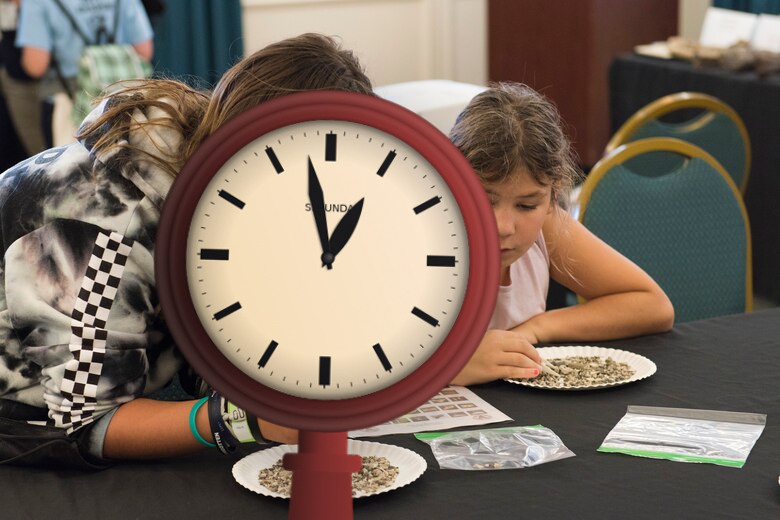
12.58
